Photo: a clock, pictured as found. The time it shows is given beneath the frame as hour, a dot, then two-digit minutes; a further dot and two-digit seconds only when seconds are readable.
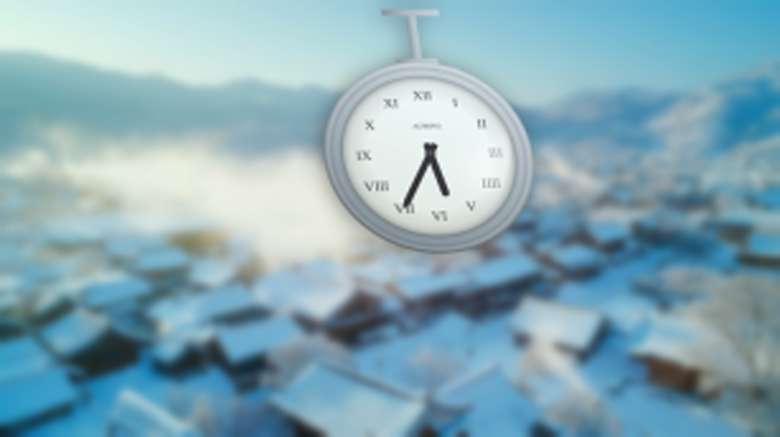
5.35
